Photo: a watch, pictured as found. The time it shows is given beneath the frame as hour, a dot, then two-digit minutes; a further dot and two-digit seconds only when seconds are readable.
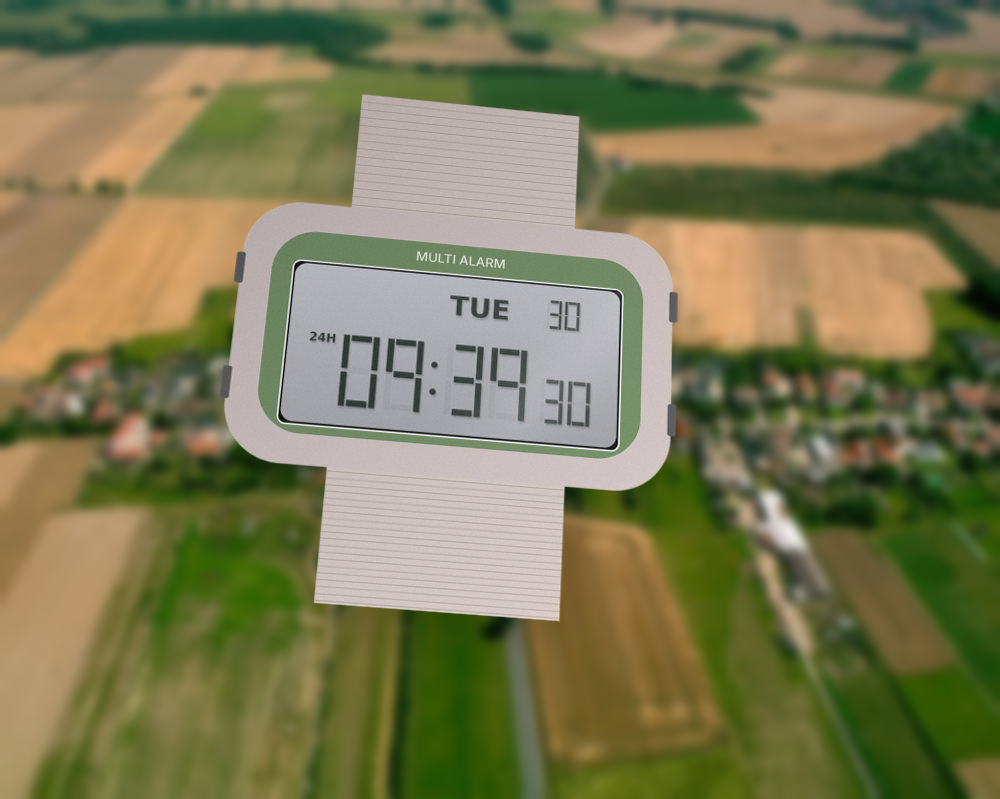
9.39.30
